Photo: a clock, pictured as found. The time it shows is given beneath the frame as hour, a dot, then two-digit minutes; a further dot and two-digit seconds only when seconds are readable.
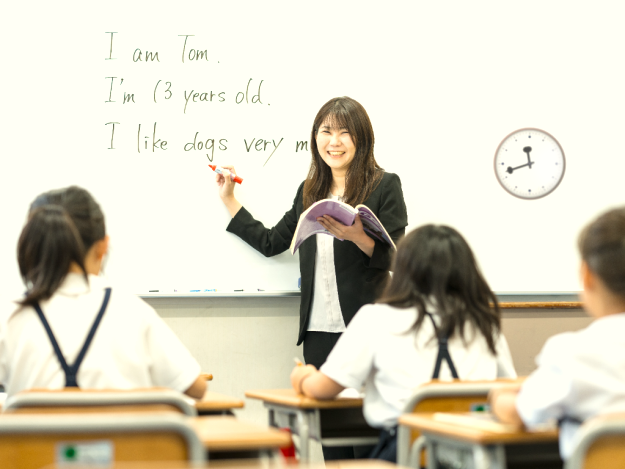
11.42
